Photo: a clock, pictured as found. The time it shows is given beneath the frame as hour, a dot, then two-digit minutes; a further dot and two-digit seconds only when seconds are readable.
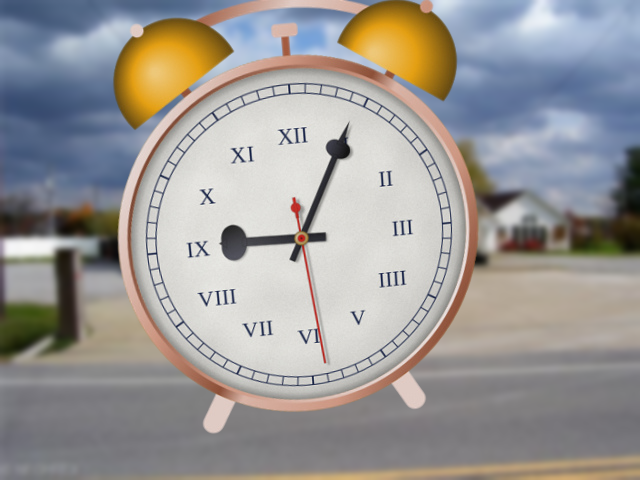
9.04.29
